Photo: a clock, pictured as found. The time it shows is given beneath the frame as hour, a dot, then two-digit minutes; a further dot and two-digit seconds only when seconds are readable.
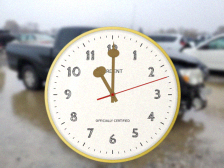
11.00.12
